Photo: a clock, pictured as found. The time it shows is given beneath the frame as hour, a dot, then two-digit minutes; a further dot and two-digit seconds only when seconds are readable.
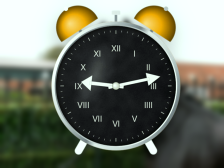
9.13
